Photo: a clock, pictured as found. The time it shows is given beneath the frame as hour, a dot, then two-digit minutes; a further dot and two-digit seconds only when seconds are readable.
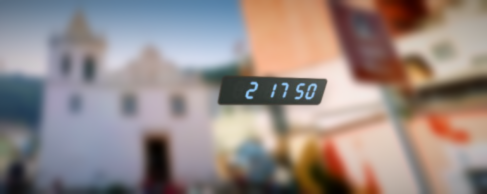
2.17.50
